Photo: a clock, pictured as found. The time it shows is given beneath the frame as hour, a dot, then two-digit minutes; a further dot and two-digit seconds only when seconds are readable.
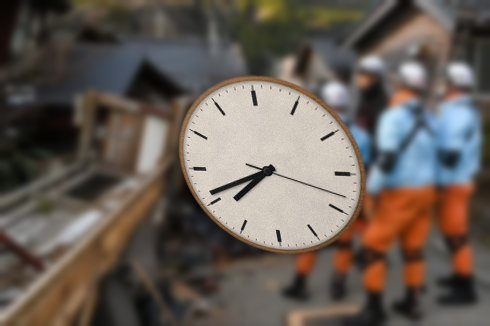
7.41.18
